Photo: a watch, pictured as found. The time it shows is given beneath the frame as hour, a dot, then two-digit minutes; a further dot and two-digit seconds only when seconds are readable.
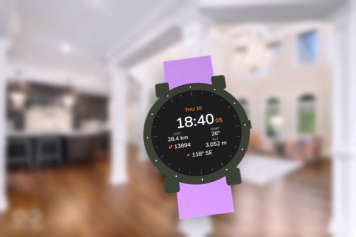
18.40
